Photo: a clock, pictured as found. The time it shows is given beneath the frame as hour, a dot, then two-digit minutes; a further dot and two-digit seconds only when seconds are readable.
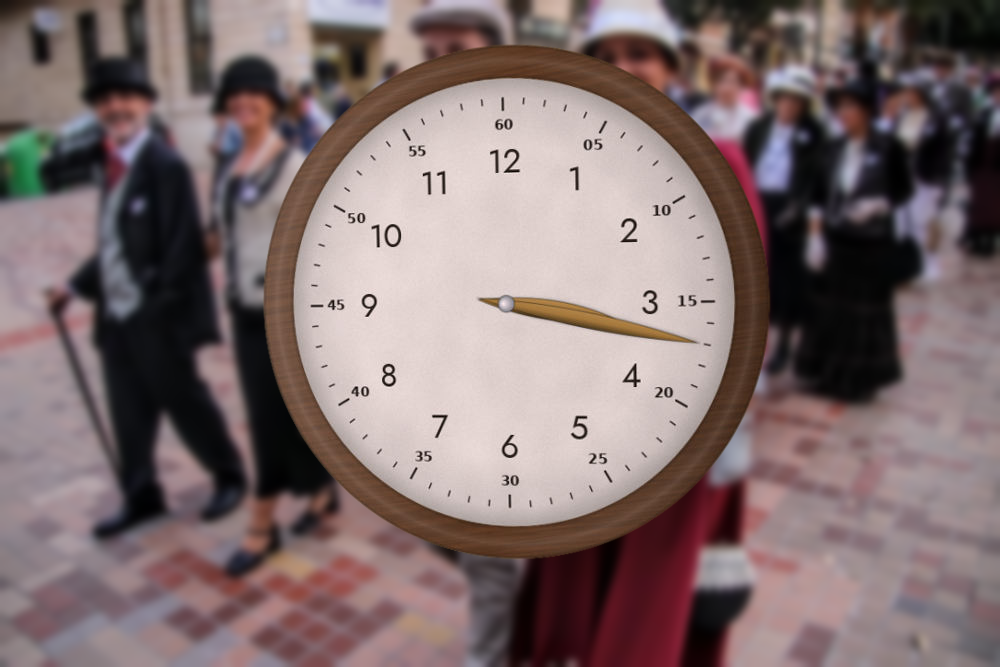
3.17
